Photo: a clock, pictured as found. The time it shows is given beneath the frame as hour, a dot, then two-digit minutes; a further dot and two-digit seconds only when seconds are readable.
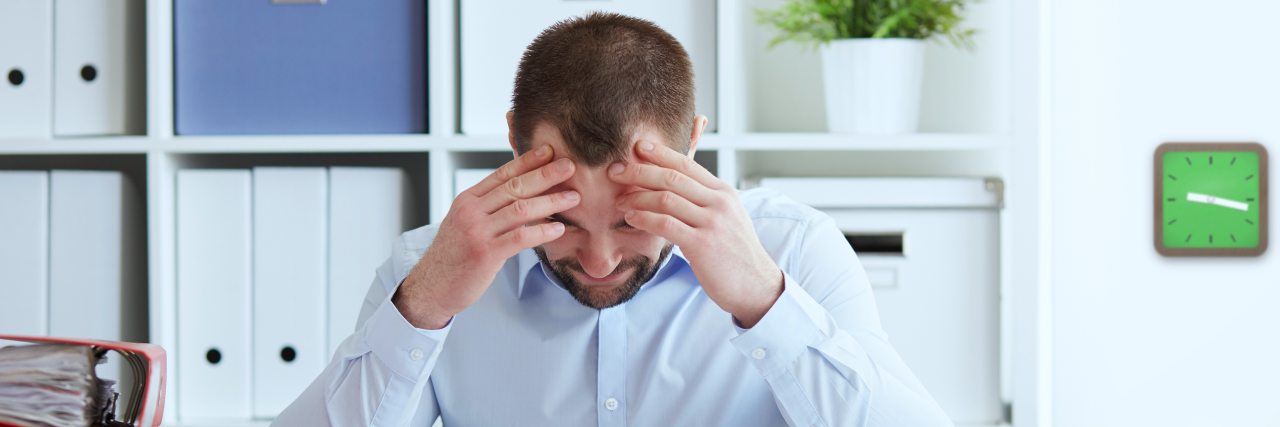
9.17
